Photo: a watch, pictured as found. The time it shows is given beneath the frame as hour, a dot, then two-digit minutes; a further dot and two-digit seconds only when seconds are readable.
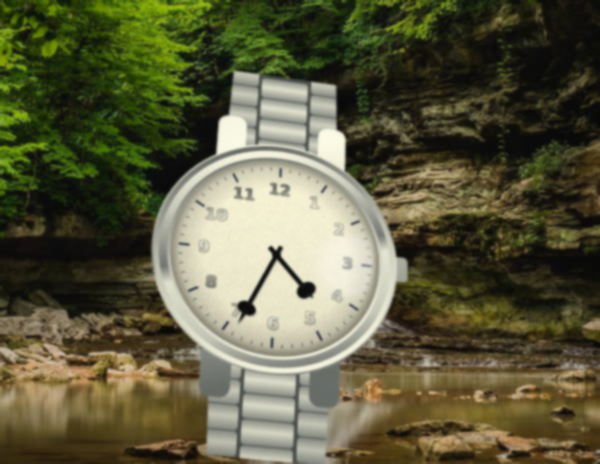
4.34
